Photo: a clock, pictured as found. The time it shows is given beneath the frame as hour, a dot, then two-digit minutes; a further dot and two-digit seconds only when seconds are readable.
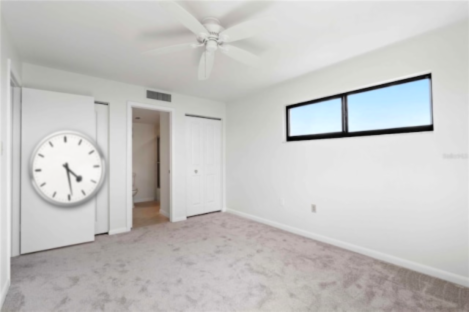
4.29
